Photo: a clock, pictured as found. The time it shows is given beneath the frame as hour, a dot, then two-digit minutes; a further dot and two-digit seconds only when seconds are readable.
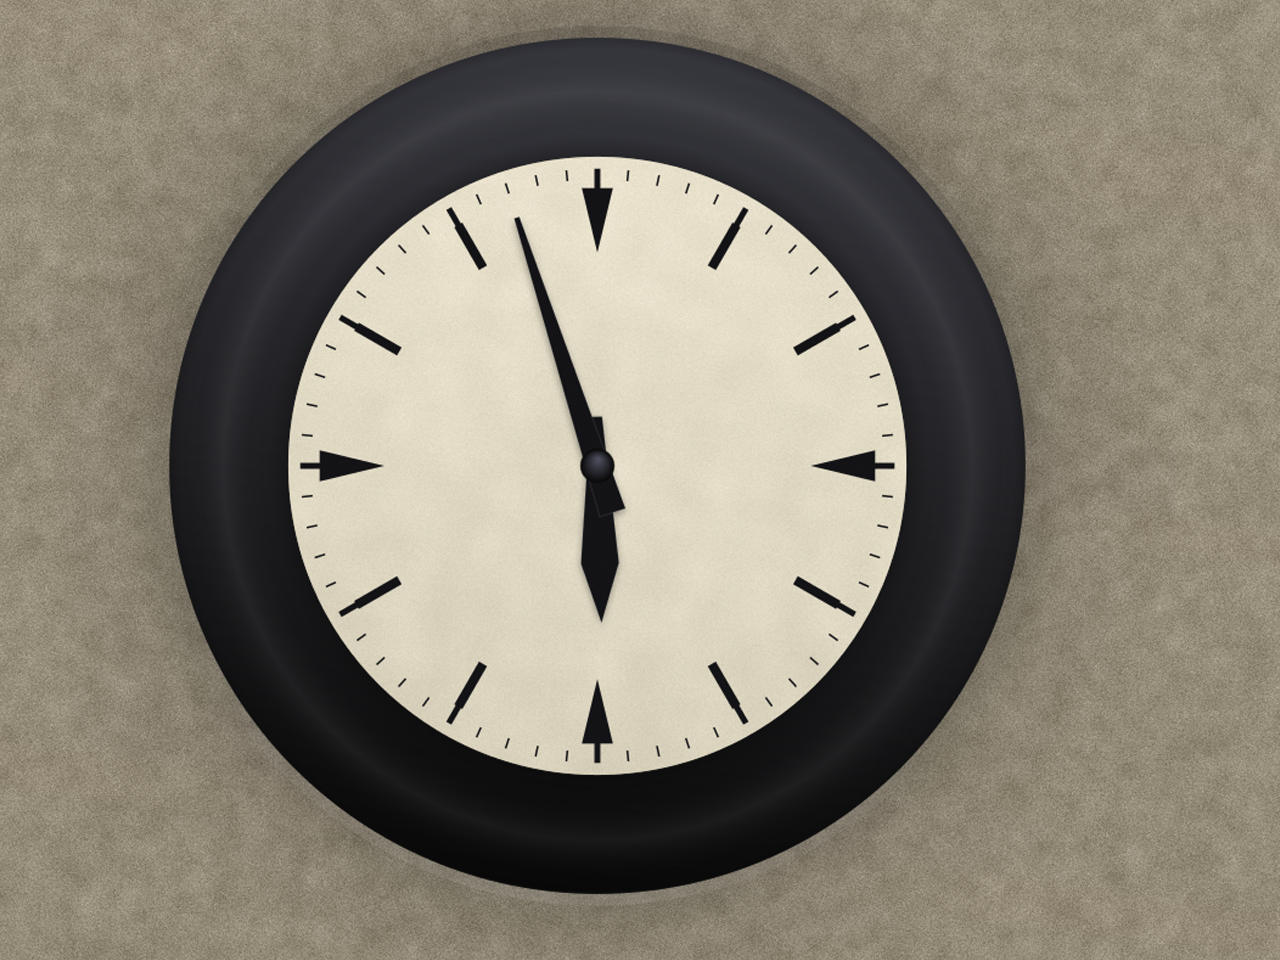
5.57
